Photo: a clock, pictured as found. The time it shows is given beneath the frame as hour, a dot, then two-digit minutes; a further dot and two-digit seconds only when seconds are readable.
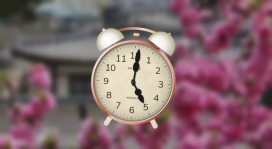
5.01
